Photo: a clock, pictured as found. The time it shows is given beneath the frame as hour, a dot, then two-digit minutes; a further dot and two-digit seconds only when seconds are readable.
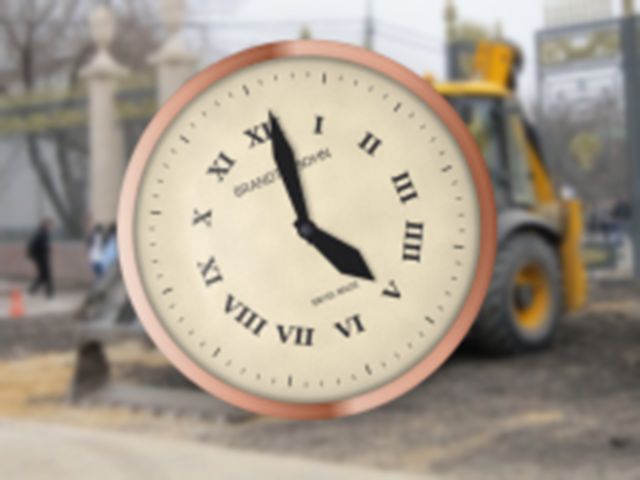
5.01
